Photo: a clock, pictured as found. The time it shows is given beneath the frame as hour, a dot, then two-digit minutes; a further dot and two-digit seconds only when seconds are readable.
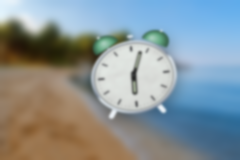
6.03
